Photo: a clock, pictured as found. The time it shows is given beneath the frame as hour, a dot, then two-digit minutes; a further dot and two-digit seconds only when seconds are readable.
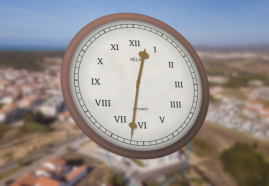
12.32
